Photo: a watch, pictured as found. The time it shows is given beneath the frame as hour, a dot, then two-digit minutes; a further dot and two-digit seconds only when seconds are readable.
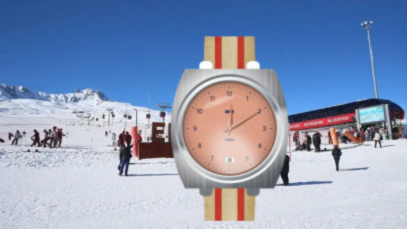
12.10
